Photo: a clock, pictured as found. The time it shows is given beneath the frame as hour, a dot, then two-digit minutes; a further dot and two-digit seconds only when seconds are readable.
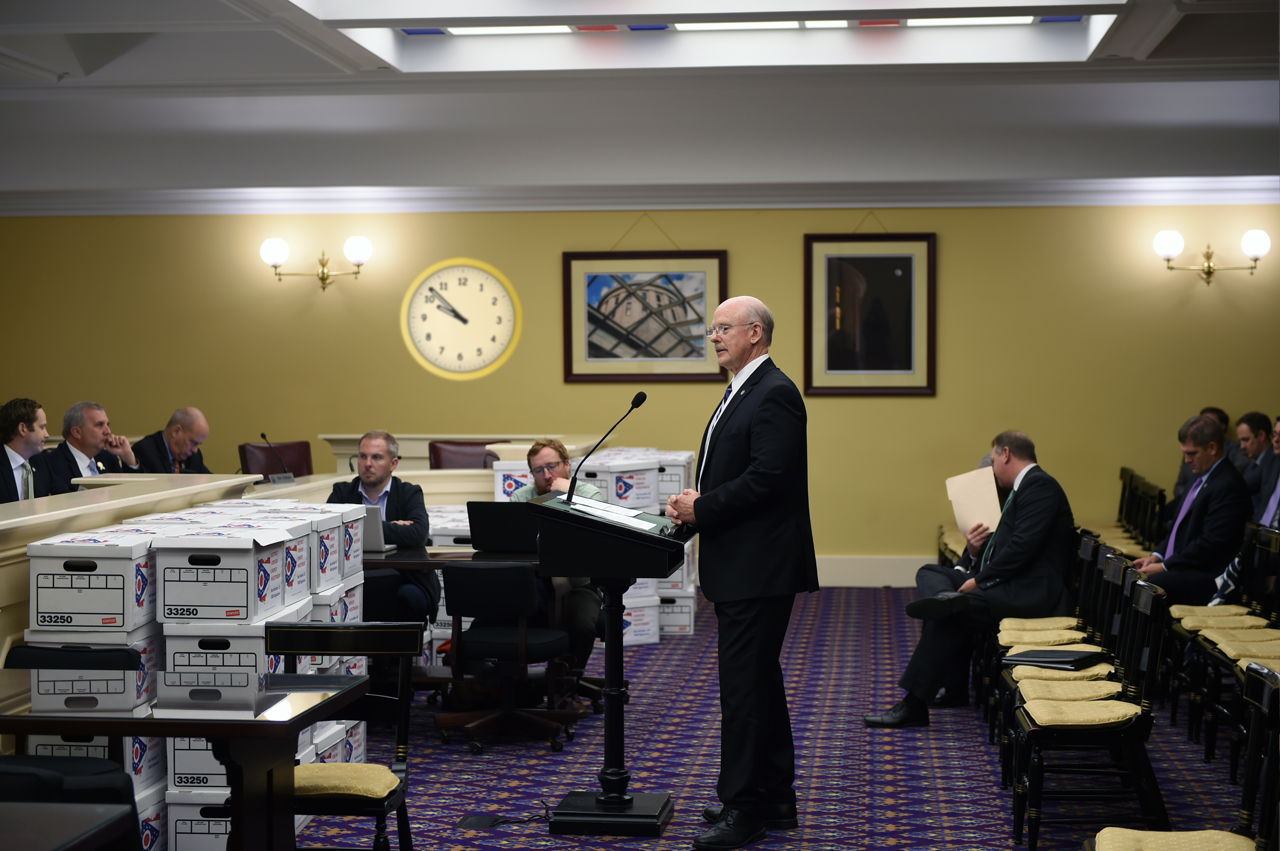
9.52
